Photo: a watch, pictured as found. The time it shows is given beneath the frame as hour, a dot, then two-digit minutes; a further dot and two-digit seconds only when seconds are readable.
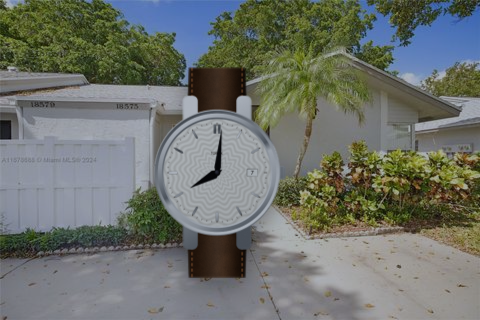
8.01
